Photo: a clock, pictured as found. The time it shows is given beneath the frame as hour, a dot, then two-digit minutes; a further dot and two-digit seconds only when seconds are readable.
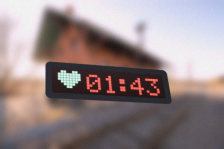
1.43
